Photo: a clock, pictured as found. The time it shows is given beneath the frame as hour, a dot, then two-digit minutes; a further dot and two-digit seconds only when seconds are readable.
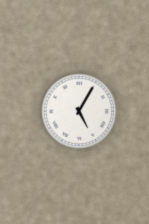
5.05
